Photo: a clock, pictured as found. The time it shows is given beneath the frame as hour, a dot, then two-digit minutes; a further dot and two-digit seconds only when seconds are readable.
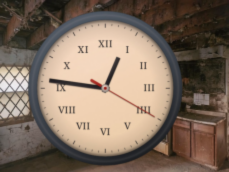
12.46.20
